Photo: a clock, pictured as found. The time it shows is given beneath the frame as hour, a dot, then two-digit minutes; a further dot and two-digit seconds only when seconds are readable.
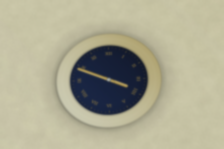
3.49
